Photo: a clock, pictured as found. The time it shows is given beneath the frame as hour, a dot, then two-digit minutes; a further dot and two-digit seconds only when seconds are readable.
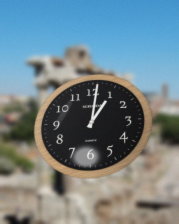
1.01
